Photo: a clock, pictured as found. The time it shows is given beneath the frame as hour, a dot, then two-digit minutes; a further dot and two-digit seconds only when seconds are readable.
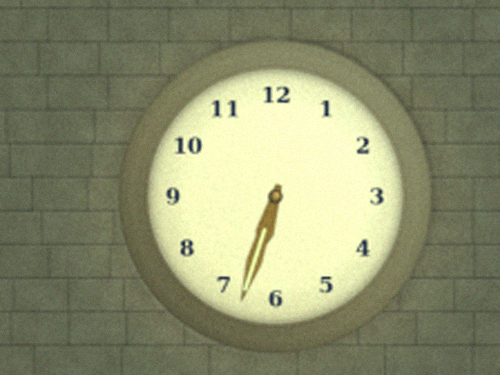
6.33
